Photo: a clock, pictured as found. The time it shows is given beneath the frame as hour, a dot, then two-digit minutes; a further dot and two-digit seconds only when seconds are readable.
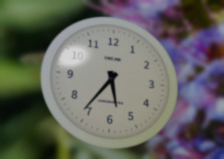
5.36
